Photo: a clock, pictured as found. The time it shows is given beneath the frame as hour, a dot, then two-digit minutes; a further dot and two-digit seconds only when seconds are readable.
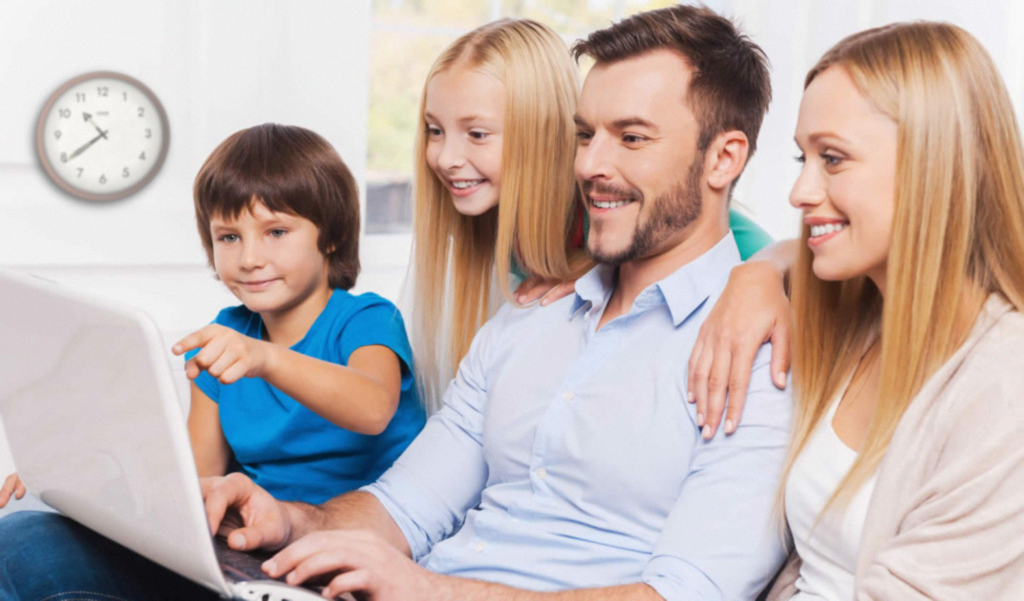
10.39
